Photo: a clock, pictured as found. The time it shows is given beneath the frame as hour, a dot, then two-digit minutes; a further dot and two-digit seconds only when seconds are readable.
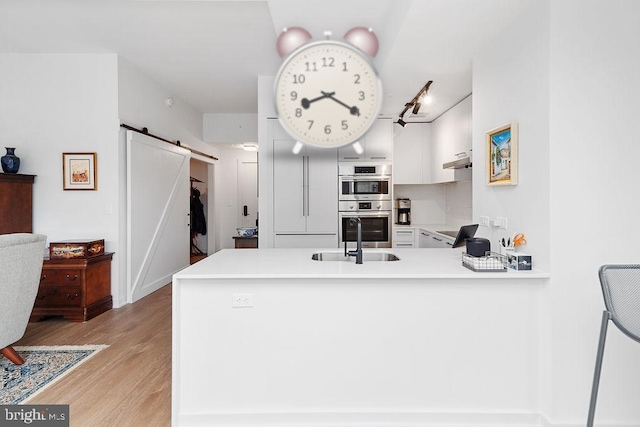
8.20
